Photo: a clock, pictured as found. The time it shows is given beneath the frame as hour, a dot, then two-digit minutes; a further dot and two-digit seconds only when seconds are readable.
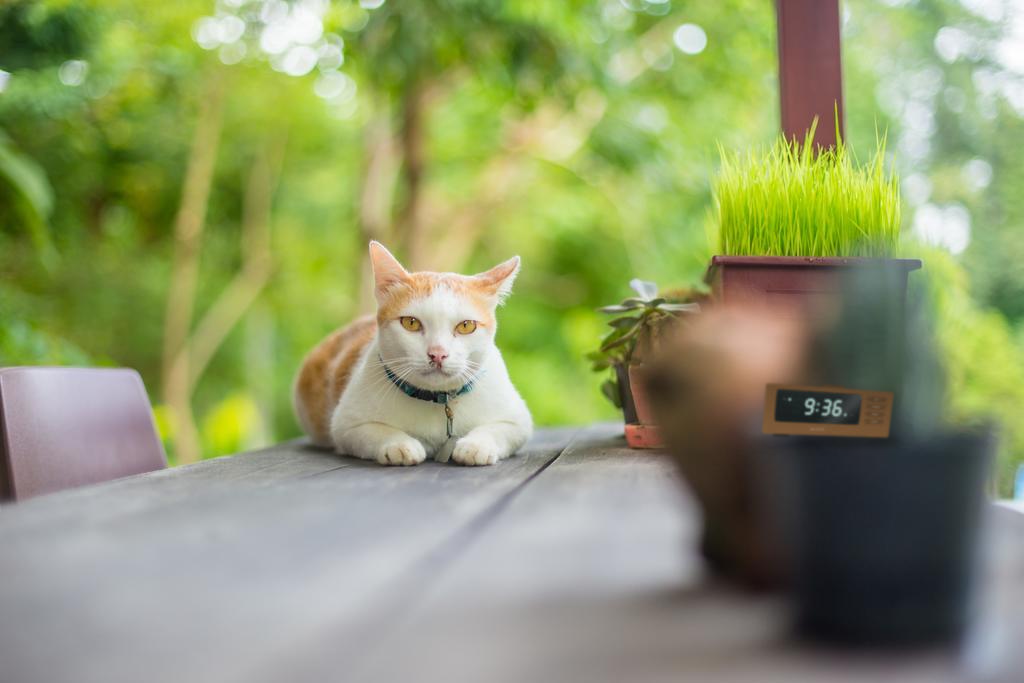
9.36
